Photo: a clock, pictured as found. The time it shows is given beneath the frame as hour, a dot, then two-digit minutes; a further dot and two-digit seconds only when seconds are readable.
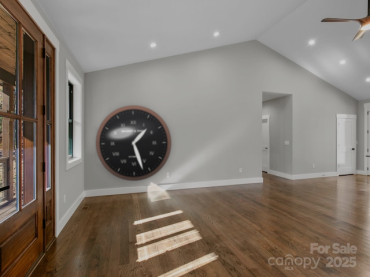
1.27
